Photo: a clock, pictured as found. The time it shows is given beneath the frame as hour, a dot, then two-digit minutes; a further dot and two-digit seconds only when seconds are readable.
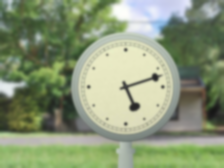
5.12
